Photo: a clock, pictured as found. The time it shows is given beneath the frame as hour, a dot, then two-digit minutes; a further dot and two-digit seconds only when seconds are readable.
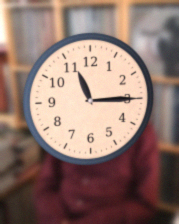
11.15
